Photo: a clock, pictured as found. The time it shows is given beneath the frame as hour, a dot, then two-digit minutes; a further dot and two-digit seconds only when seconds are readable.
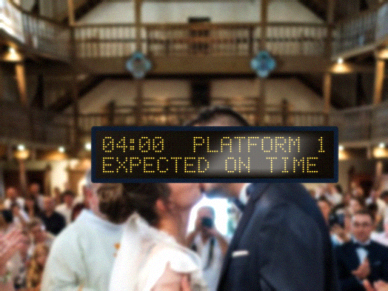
4.00
